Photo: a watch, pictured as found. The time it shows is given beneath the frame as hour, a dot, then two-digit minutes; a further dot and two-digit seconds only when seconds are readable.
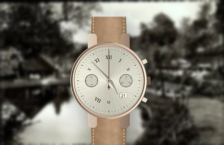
4.53
